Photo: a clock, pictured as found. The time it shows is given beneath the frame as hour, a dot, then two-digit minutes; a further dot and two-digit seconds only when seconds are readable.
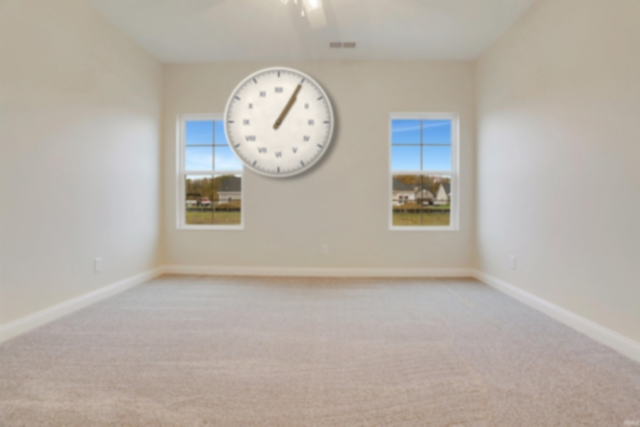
1.05
